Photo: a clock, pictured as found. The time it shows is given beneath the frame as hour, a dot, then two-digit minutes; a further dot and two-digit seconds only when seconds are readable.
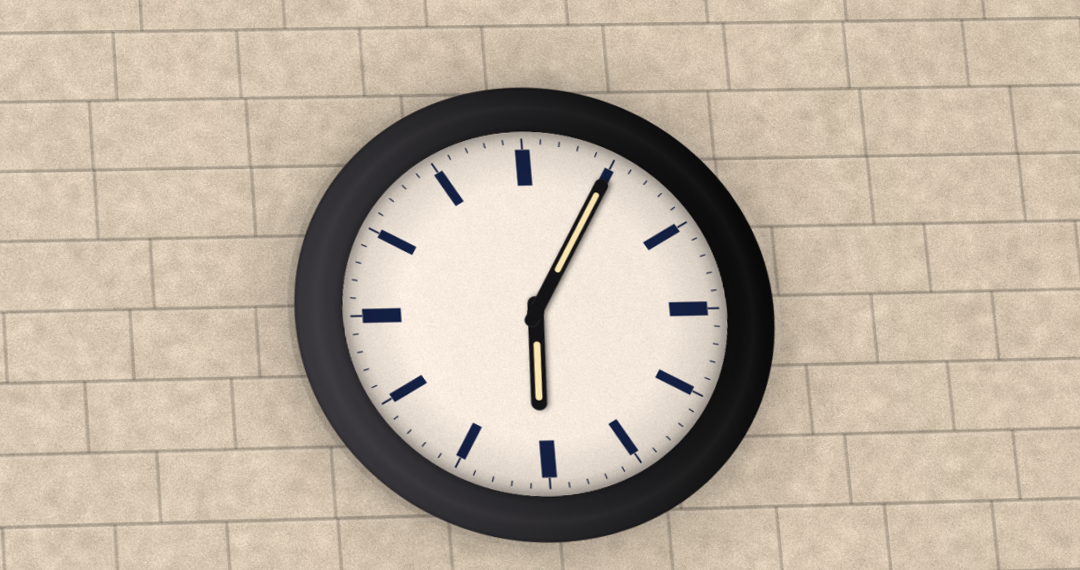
6.05
